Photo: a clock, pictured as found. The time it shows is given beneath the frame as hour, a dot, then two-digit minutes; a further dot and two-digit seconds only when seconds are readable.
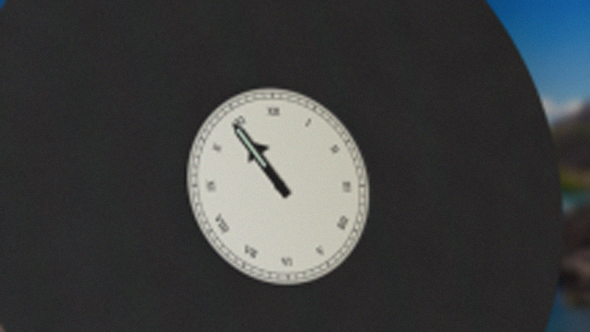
10.54
